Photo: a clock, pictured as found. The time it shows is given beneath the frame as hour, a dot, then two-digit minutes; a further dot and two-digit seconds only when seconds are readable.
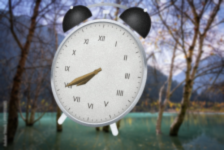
7.40
